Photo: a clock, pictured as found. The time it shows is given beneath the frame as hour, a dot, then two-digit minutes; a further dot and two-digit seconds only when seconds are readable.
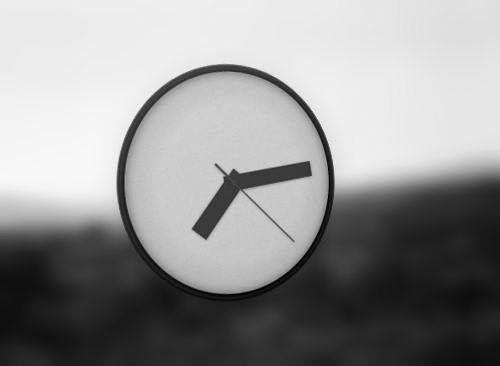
7.13.22
